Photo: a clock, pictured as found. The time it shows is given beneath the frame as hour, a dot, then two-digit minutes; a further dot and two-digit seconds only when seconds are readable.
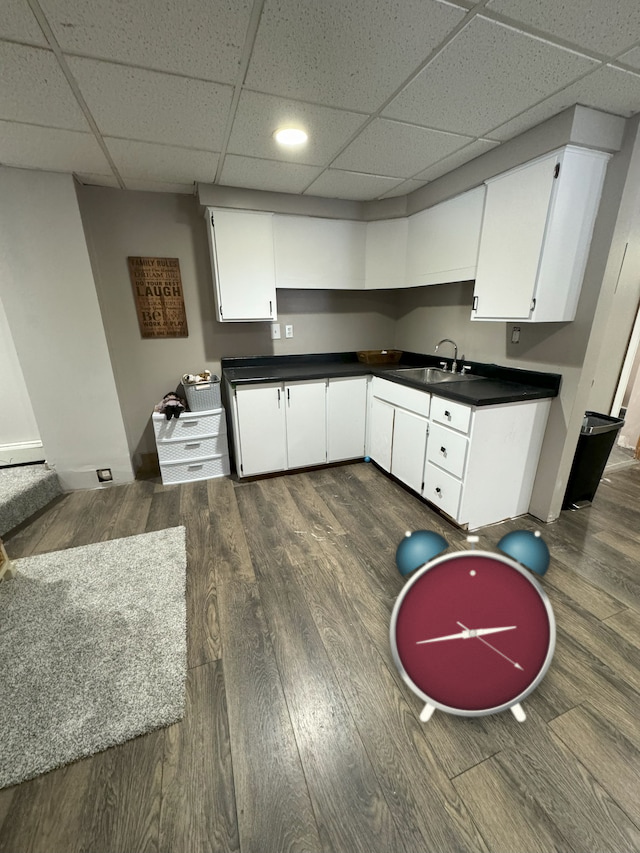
2.43.21
